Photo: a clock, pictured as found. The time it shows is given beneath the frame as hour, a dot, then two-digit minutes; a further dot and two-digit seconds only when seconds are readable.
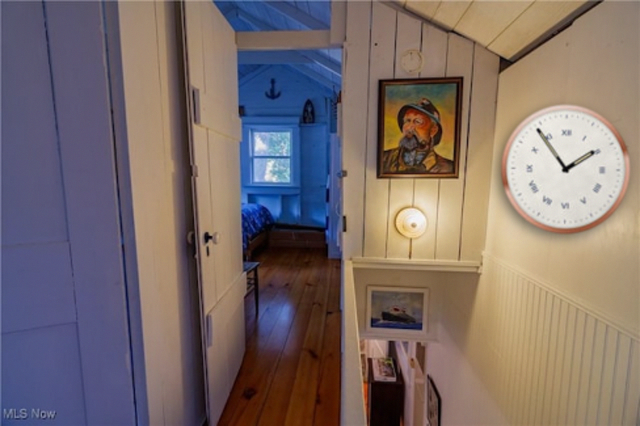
1.54
